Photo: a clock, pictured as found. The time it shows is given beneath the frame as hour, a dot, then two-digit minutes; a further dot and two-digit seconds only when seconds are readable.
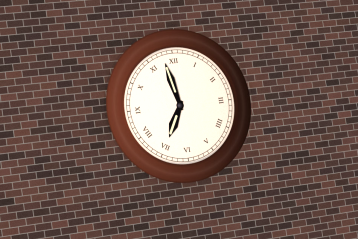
6.58
